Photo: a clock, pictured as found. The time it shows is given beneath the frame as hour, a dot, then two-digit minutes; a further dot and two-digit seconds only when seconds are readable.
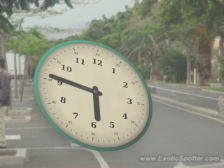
5.46
